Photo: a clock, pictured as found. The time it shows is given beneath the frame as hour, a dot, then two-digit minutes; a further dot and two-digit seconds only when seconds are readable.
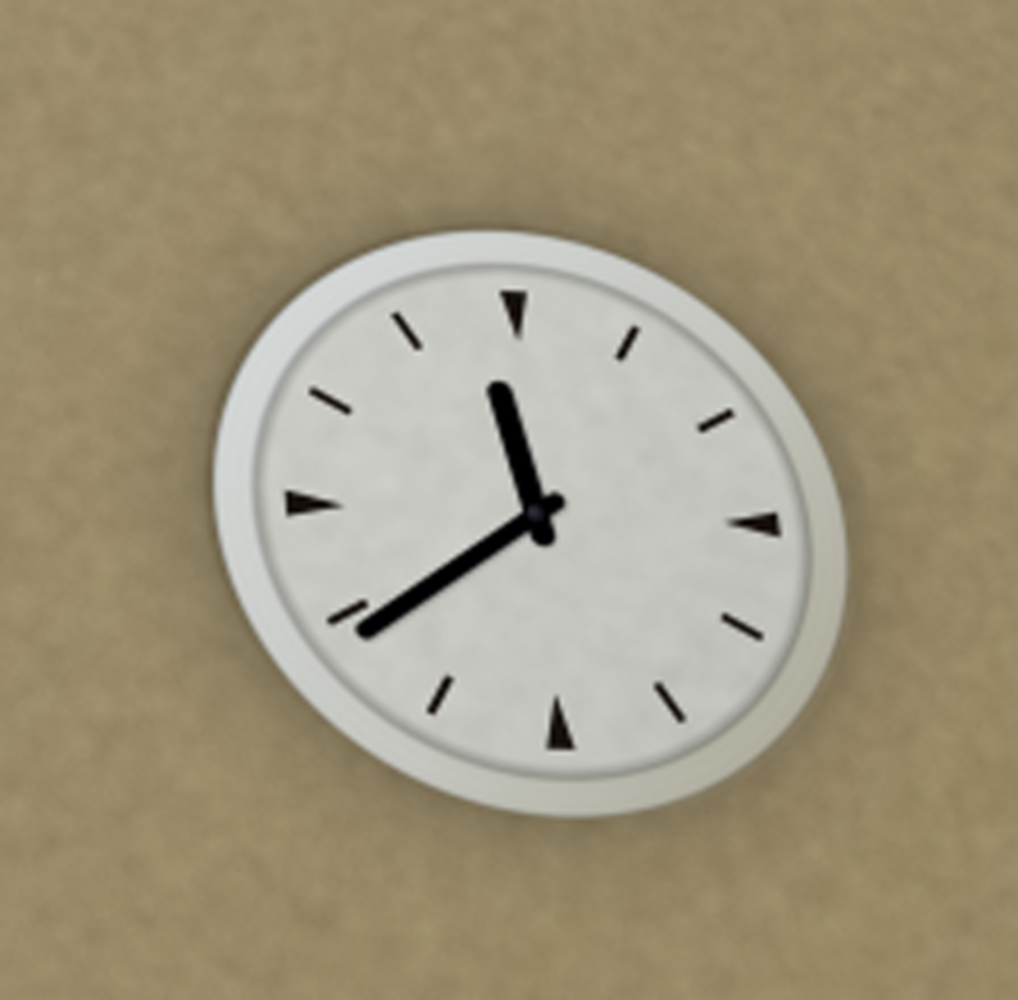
11.39
